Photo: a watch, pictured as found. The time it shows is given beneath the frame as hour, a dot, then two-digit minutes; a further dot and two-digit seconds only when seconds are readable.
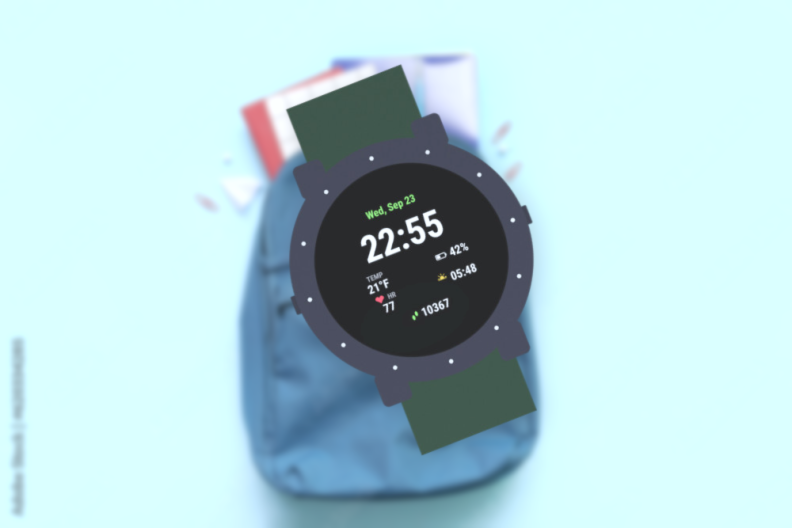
22.55
